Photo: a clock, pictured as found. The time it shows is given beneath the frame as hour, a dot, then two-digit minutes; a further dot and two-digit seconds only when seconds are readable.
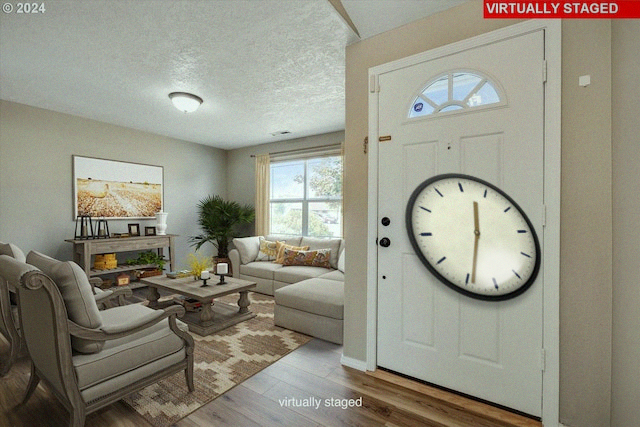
12.34
